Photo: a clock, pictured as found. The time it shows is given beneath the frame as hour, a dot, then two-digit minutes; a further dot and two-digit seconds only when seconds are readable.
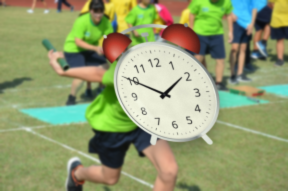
1.50
